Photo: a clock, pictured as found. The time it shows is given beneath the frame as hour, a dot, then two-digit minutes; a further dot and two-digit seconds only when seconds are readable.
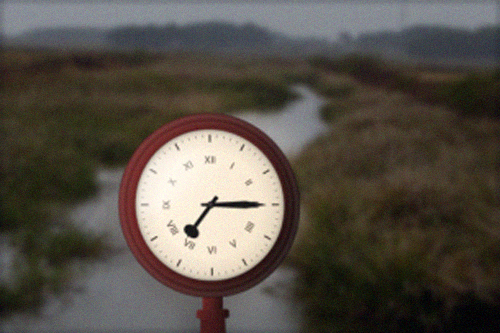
7.15
